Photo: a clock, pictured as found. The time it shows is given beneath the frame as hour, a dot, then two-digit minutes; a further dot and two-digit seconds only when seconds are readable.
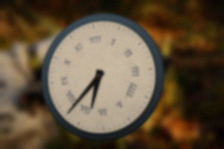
6.38
